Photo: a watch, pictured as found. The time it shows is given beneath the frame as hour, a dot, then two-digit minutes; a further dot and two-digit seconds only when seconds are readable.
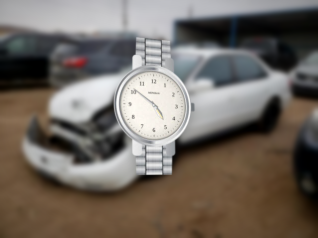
4.51
